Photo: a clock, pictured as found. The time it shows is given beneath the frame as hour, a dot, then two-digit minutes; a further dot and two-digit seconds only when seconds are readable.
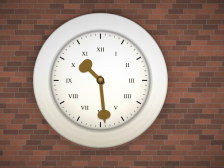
10.29
